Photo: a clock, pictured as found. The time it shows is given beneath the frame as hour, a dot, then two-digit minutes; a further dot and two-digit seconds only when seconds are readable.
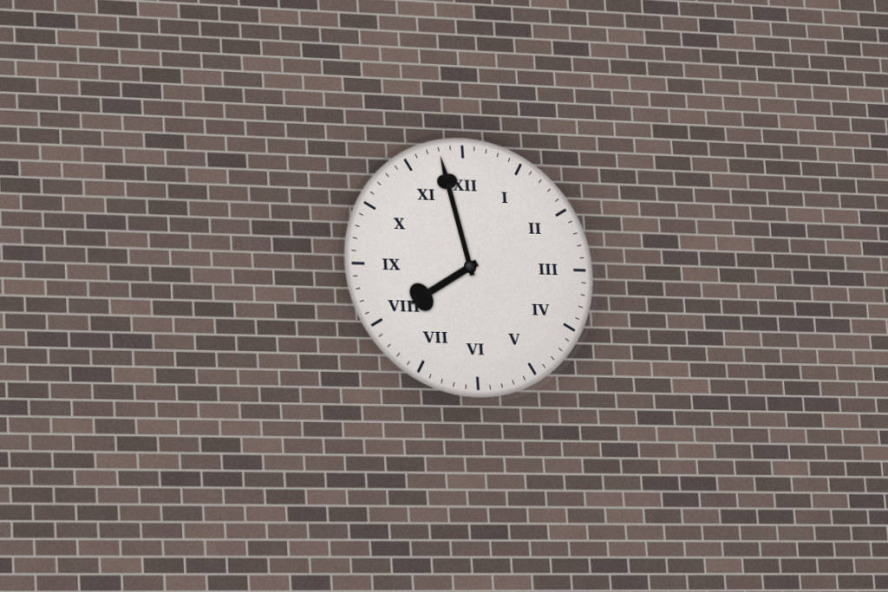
7.58
